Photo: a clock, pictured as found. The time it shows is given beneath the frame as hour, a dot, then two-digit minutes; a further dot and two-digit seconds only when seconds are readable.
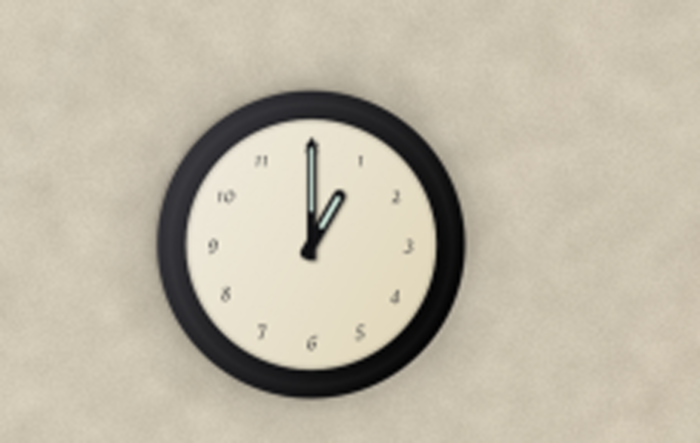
1.00
